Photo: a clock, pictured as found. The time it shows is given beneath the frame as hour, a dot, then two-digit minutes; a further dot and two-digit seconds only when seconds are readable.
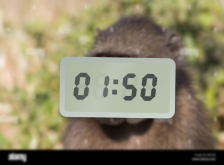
1.50
